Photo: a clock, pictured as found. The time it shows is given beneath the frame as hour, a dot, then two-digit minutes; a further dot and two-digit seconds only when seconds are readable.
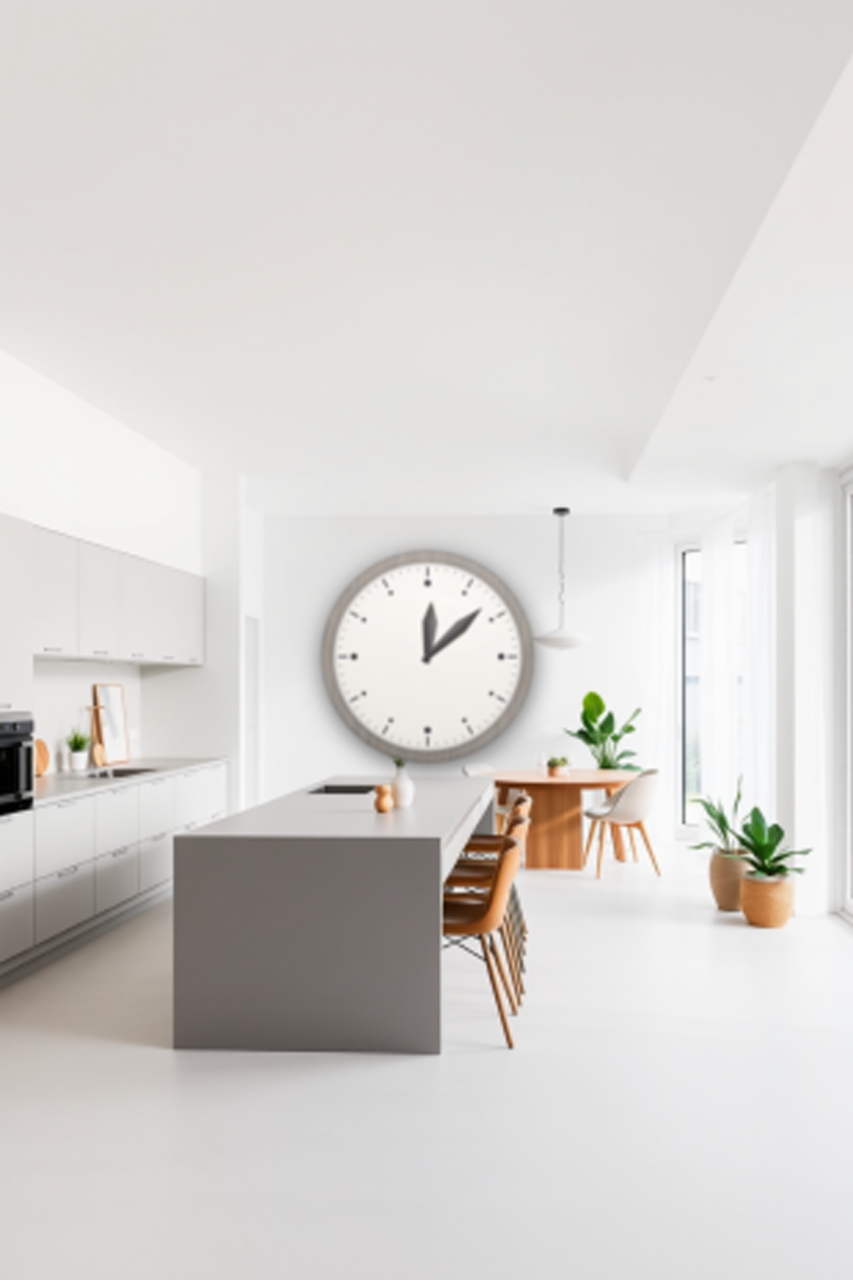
12.08
